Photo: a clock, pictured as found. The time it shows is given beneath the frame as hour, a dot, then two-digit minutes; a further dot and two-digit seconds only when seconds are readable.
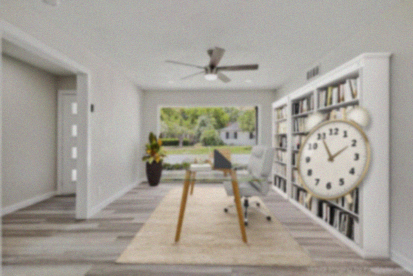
1.55
